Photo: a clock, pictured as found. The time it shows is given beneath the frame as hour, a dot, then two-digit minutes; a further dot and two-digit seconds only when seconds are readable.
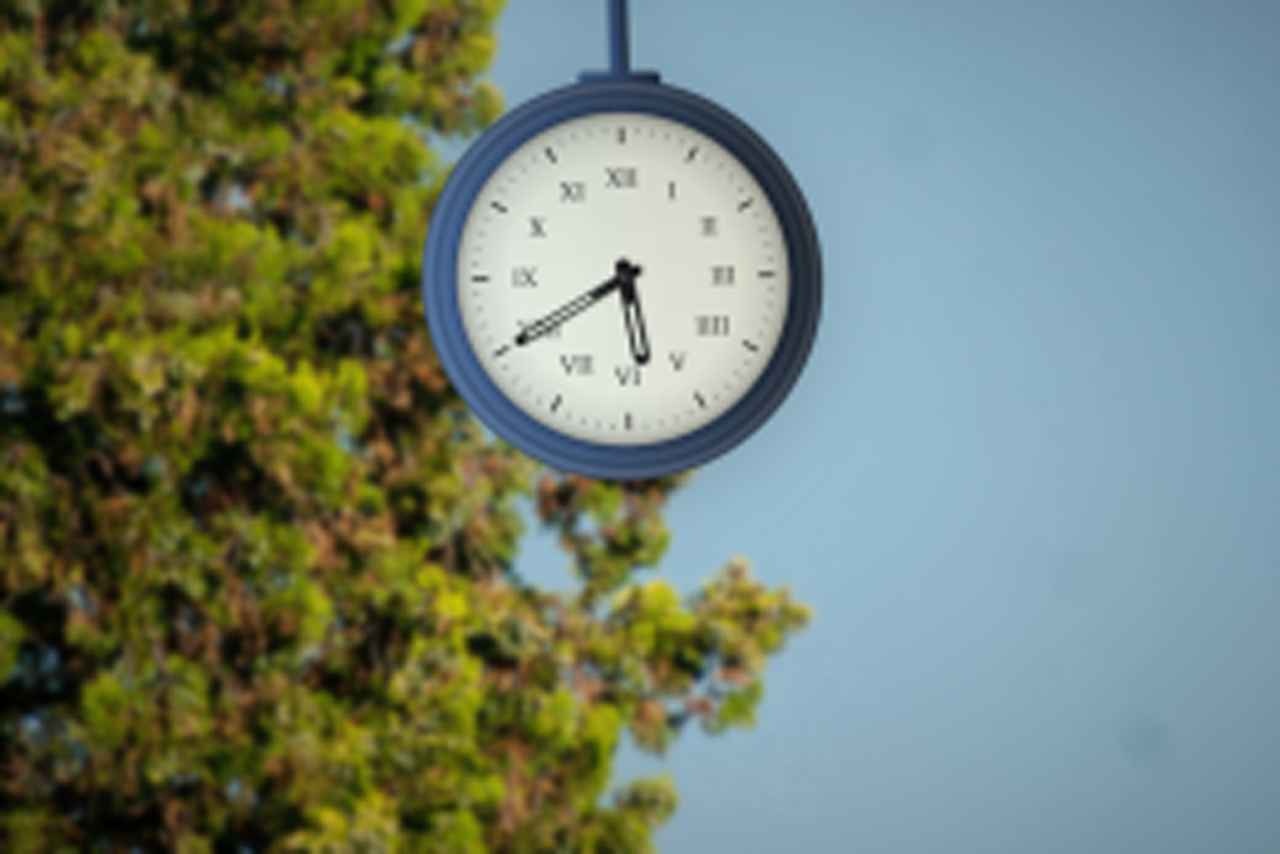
5.40
